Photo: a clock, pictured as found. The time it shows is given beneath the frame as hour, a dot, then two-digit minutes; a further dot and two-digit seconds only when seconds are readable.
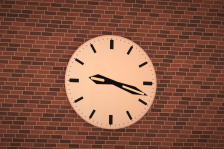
9.18
